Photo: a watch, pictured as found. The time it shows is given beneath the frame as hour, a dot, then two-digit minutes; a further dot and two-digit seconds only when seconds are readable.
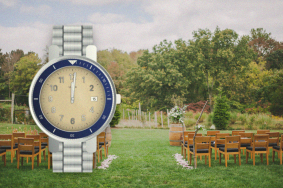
12.01
